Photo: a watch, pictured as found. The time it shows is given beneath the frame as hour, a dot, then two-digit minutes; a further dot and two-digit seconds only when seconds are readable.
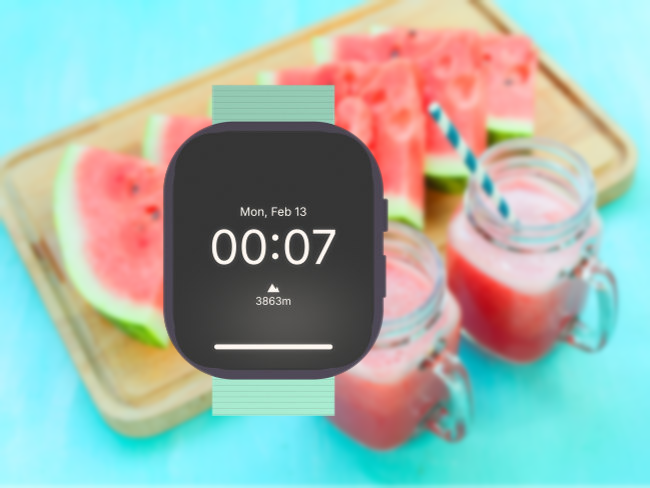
0.07
